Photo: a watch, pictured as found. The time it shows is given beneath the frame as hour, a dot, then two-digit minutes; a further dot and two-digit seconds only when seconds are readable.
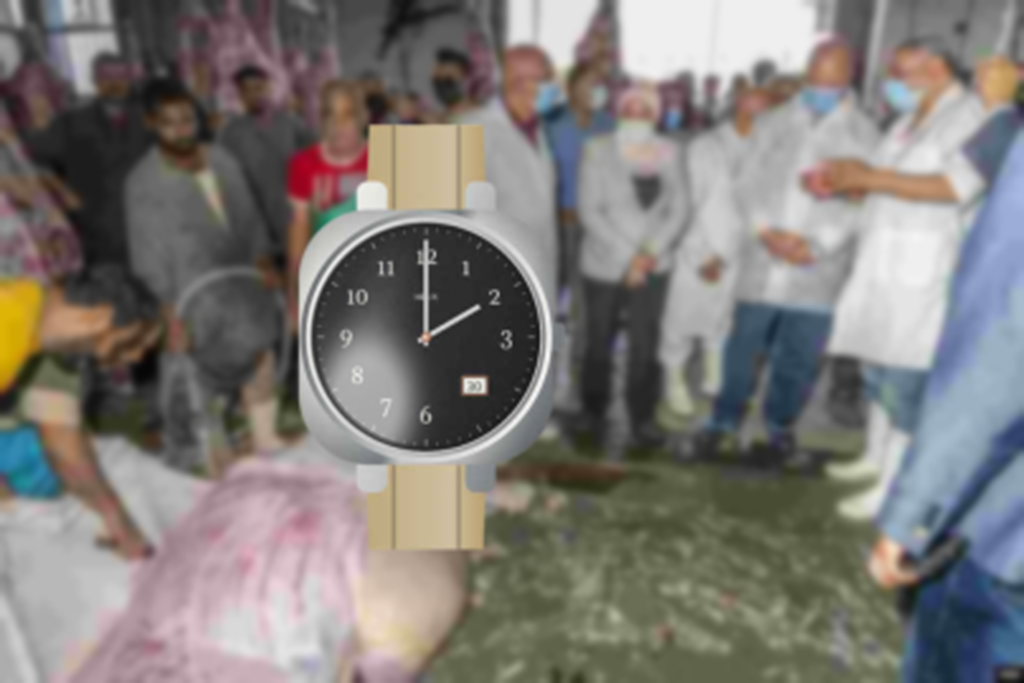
2.00
